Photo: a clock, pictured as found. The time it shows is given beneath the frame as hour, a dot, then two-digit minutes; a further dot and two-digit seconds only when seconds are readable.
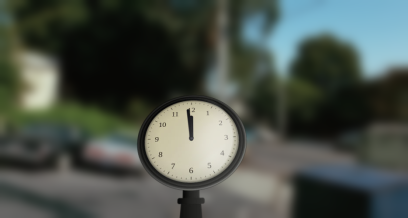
11.59
